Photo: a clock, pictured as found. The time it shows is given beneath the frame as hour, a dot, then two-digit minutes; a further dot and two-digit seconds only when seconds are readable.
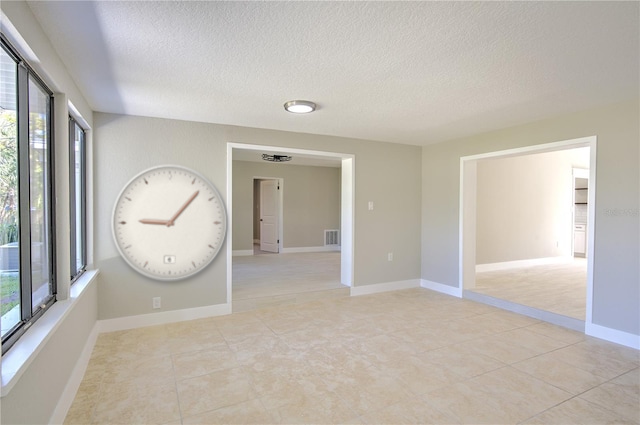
9.07
